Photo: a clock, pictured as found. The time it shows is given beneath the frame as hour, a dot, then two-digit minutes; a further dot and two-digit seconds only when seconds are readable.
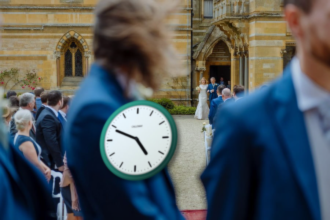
4.49
